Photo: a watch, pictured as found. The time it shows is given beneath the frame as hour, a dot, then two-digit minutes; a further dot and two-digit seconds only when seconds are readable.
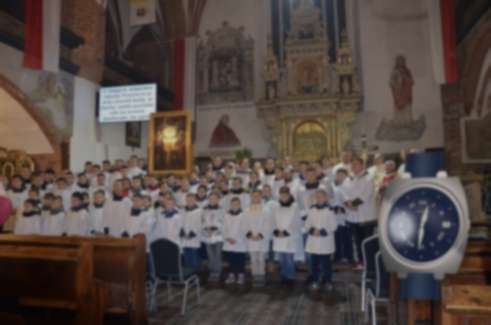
12.31
